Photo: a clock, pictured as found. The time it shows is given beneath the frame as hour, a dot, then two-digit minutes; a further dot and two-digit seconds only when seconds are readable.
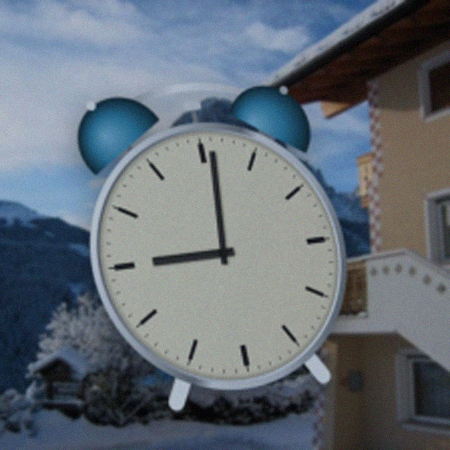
9.01
